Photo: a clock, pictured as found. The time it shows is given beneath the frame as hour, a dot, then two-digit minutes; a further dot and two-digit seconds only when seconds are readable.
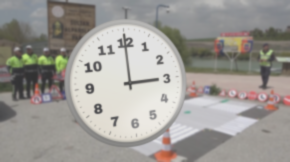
3.00
